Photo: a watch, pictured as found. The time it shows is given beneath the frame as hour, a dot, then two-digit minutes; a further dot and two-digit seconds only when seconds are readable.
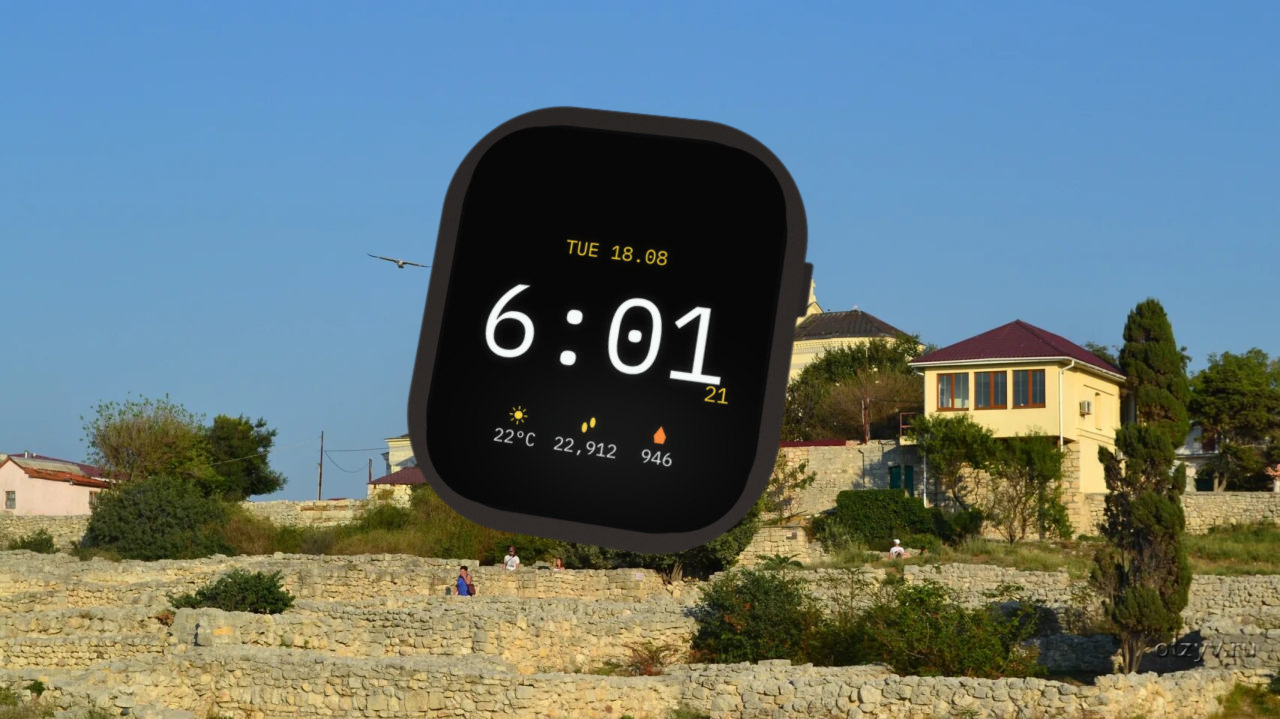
6.01.21
